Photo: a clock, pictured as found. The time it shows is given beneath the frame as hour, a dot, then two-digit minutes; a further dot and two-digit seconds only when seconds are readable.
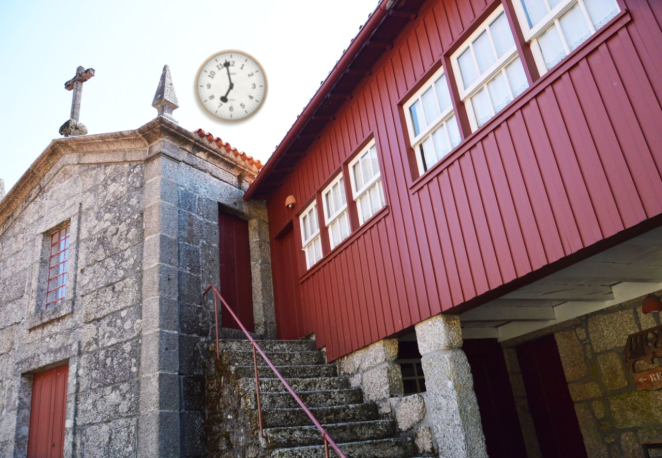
6.58
